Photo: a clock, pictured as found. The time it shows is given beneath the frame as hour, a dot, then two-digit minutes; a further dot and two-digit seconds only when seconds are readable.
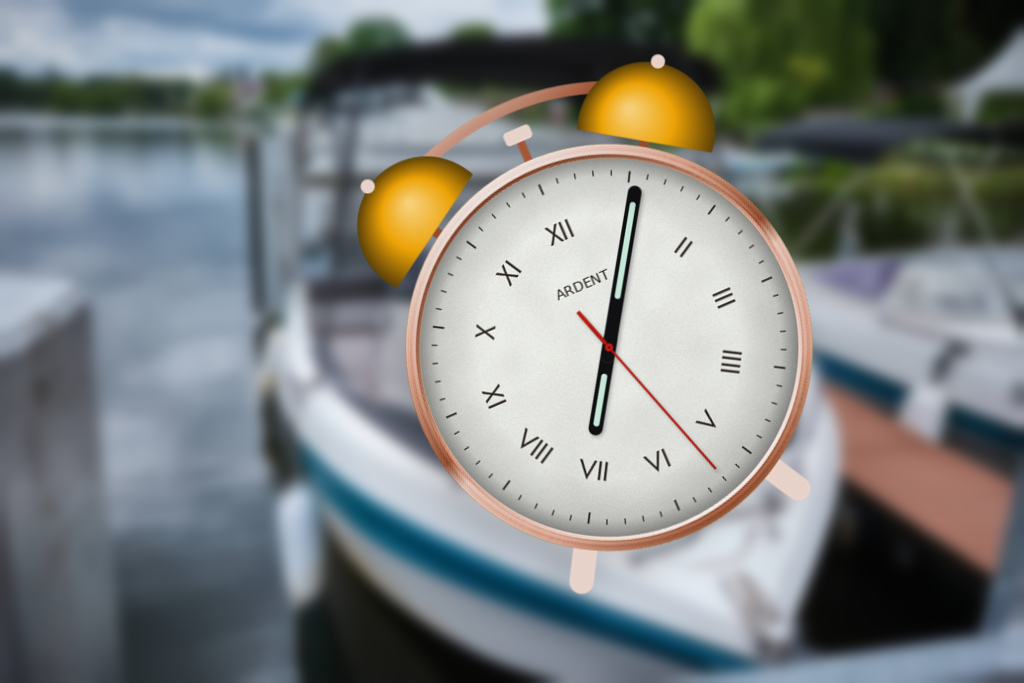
7.05.27
